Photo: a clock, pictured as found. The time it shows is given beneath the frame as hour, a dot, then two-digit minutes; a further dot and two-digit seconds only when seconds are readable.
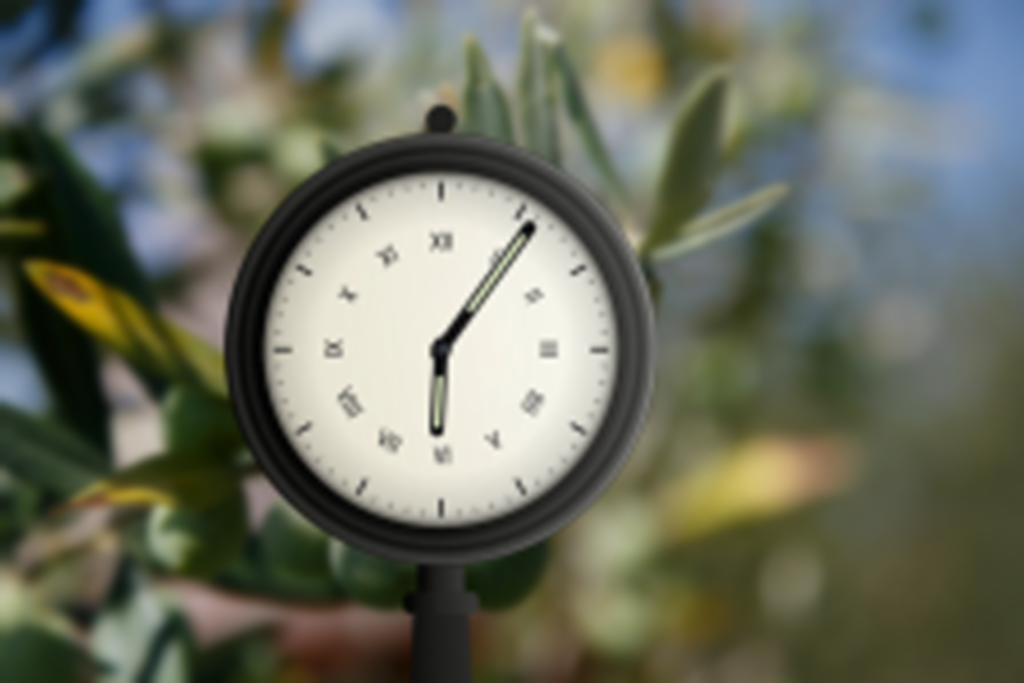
6.06
